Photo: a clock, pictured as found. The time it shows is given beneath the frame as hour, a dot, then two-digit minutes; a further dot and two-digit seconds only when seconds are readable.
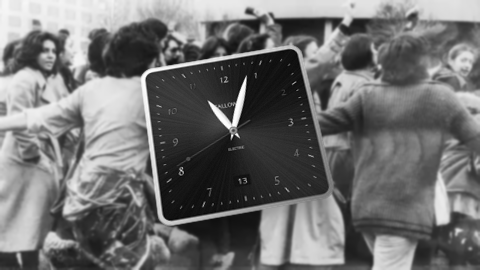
11.03.41
